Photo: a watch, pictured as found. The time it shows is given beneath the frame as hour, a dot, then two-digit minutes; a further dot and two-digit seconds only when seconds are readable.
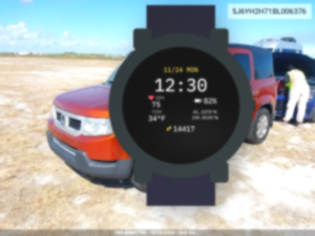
12.30
